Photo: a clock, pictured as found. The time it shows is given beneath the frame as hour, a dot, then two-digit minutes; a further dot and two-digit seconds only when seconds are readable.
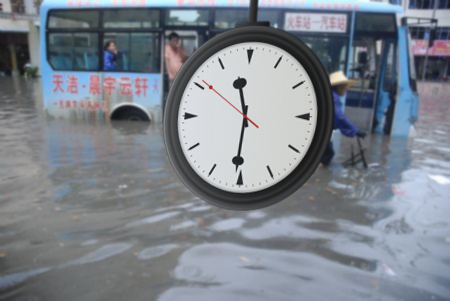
11.30.51
